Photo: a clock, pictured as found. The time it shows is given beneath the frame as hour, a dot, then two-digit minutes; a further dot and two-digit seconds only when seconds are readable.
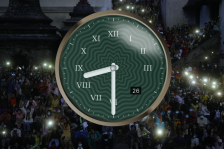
8.30
